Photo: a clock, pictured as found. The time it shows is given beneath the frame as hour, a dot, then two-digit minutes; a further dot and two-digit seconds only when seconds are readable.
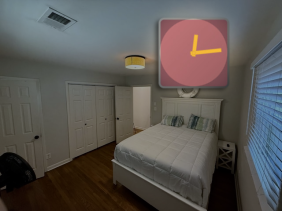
12.14
